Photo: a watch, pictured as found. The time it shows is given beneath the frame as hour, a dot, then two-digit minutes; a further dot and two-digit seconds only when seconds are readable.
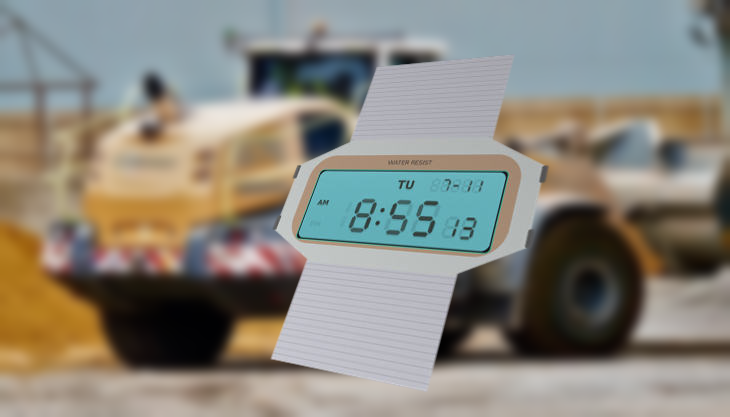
8.55.13
